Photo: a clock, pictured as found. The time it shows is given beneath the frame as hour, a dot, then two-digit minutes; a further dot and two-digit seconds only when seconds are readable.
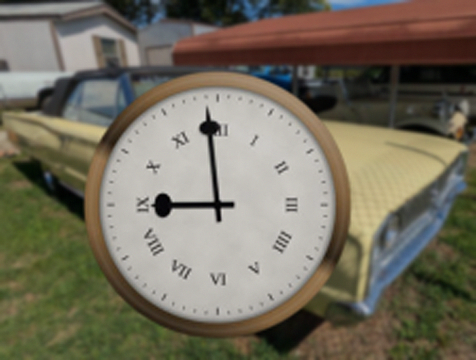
8.59
